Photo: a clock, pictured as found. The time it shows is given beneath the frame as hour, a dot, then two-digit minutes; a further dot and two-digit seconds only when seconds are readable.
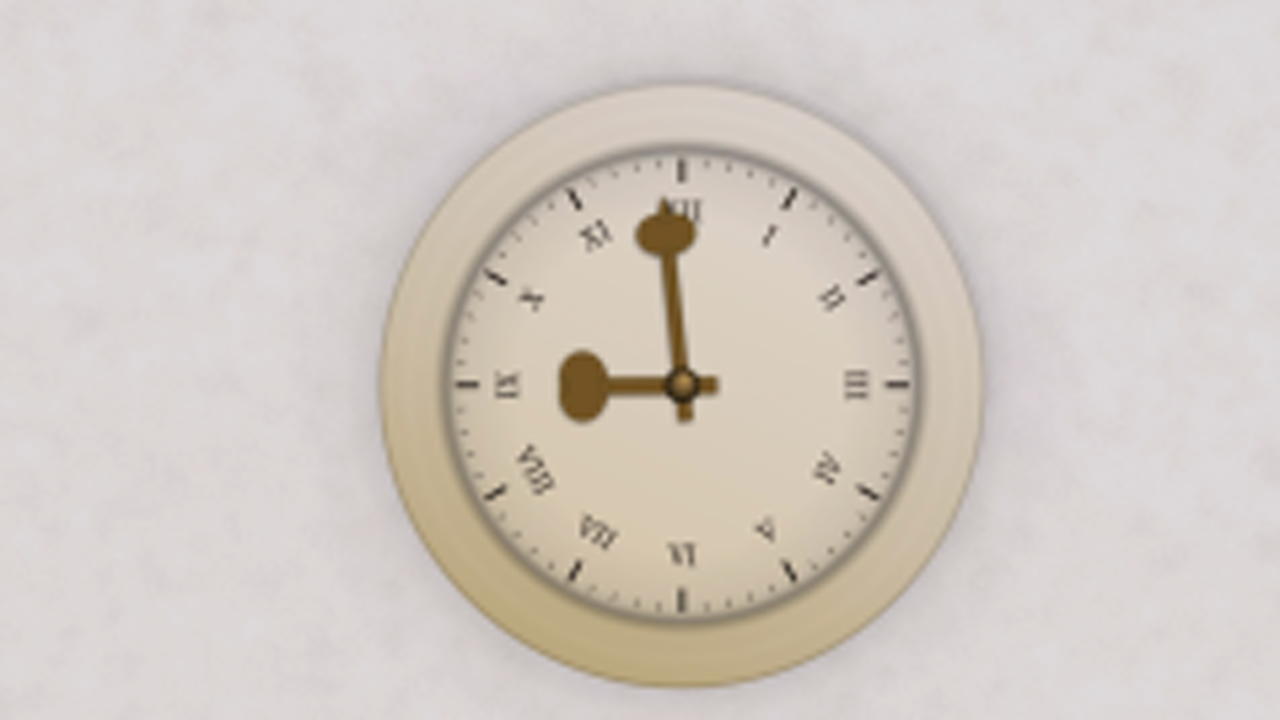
8.59
